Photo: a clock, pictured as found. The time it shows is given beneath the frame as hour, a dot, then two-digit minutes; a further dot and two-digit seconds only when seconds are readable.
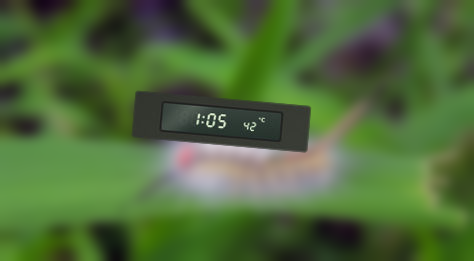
1.05
